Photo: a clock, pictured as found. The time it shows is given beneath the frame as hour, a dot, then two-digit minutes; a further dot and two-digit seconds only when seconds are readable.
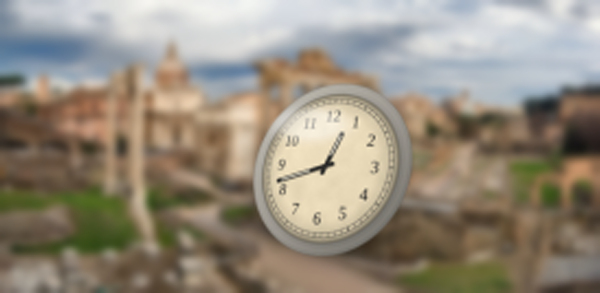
12.42
